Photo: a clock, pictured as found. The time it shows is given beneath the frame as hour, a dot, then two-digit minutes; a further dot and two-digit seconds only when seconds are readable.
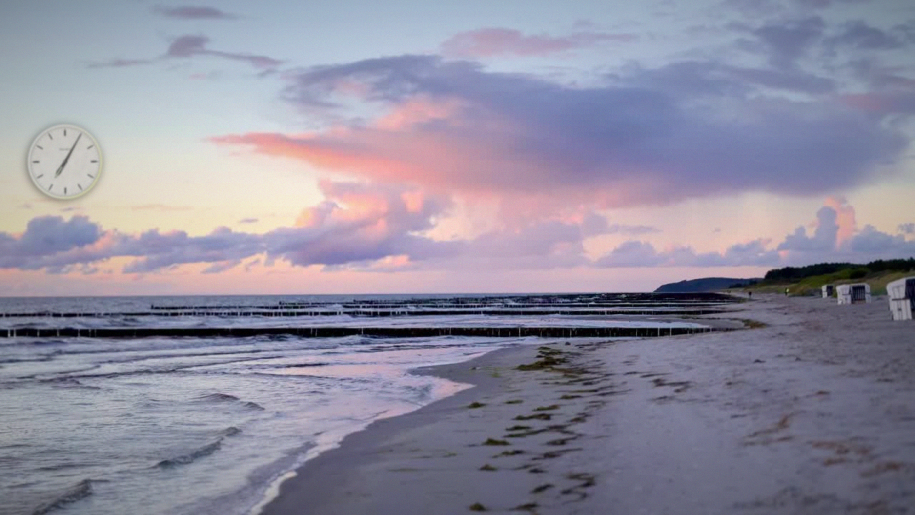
7.05
